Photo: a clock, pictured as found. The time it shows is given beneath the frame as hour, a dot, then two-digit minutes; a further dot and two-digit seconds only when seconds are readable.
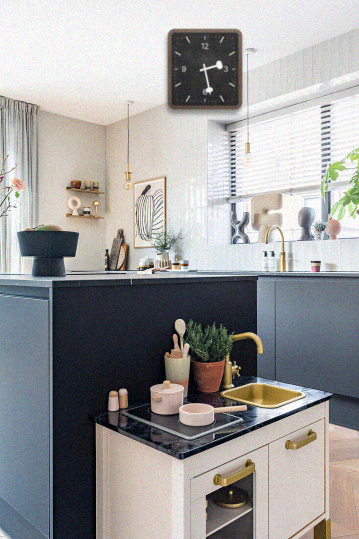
2.28
